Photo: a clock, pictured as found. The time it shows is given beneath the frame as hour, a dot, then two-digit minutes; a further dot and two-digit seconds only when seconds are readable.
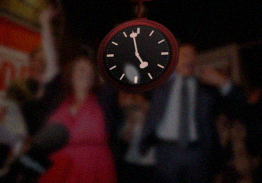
4.58
